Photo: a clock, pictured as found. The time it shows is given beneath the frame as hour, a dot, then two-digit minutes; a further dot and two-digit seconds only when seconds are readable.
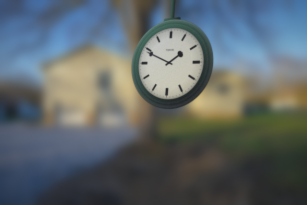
1.49
